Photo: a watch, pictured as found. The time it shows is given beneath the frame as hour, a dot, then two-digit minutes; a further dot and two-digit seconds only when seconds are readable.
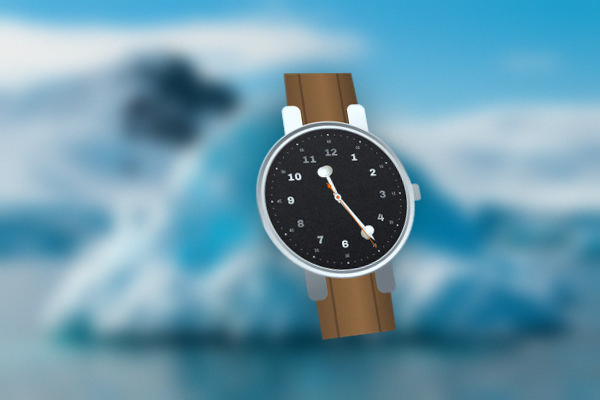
11.24.25
